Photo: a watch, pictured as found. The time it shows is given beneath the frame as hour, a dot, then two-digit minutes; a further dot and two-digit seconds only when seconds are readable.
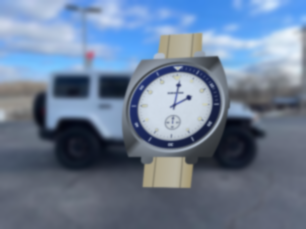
2.01
